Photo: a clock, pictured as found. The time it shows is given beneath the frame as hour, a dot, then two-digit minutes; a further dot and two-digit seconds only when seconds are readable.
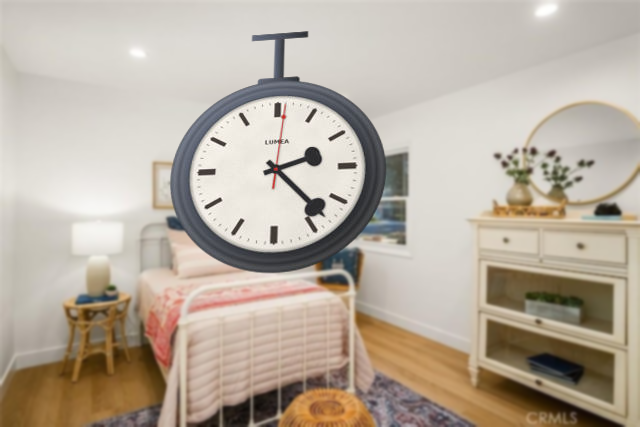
2.23.01
